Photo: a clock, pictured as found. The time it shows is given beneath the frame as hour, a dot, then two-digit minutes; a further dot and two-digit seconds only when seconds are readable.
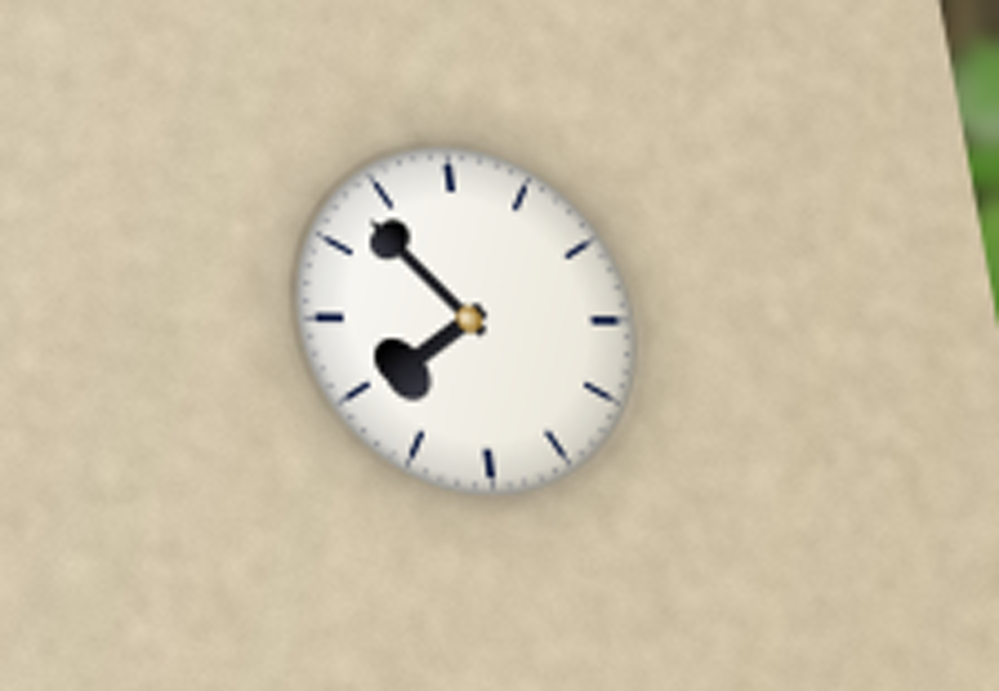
7.53
